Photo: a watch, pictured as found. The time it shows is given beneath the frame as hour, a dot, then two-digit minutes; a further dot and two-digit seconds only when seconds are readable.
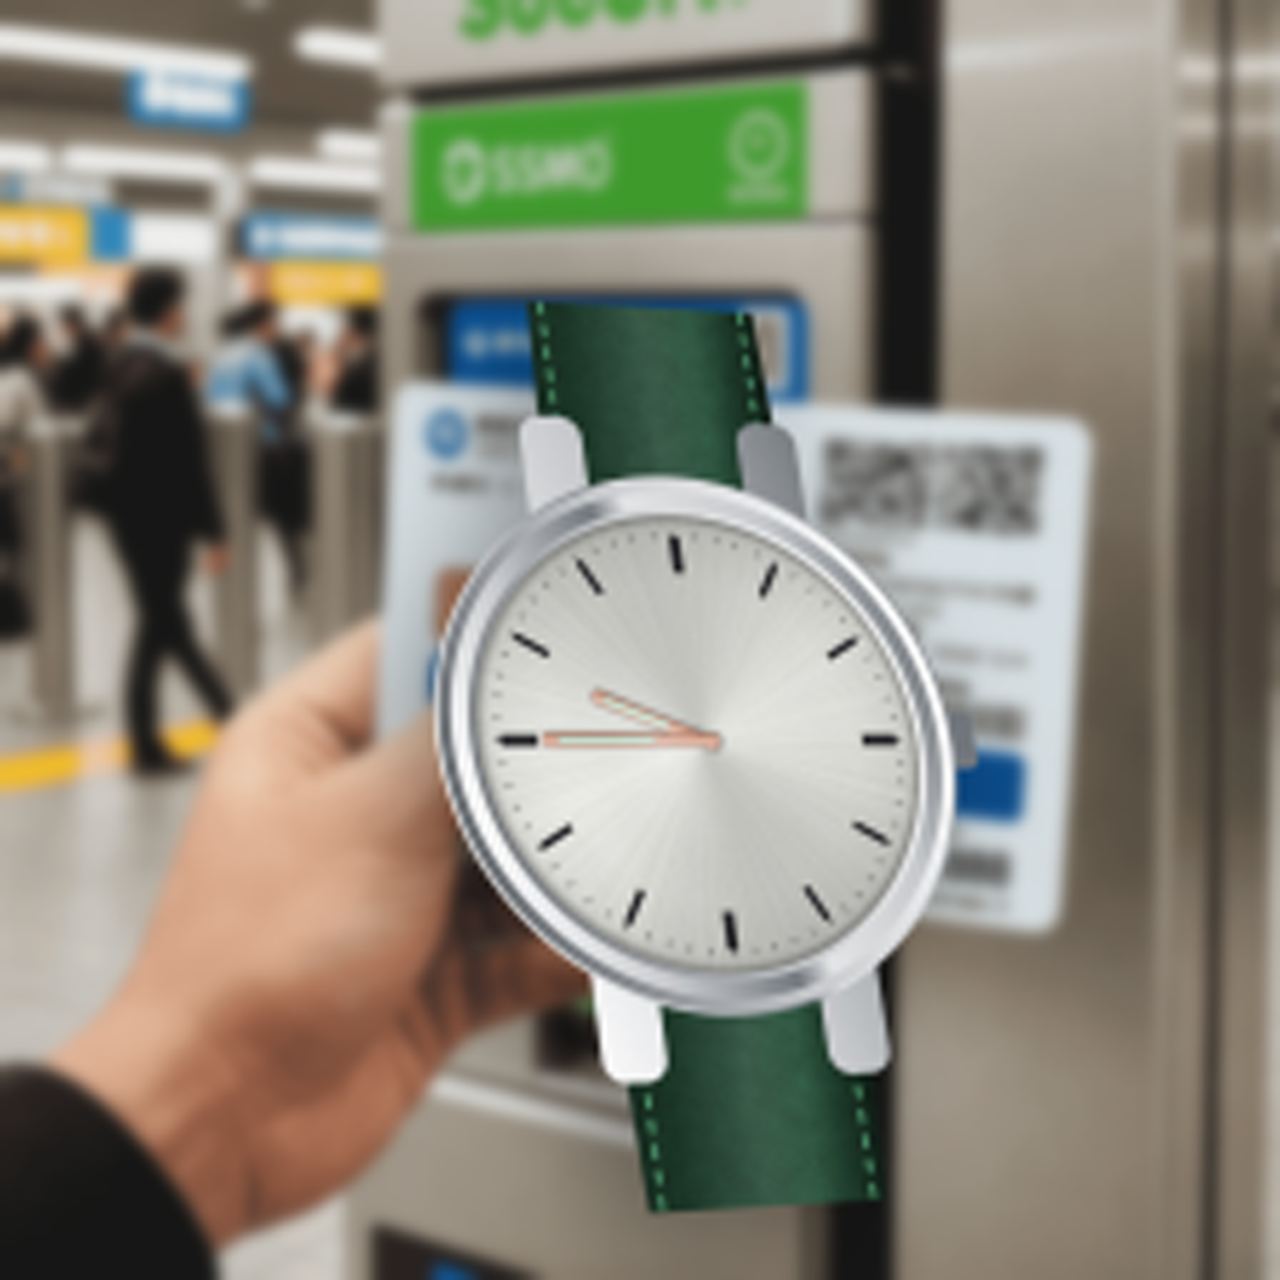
9.45
